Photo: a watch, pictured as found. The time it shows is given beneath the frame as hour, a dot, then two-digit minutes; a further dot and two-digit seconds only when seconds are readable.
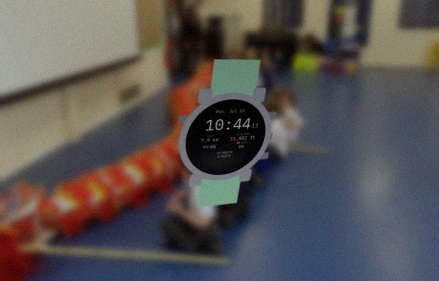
10.44
